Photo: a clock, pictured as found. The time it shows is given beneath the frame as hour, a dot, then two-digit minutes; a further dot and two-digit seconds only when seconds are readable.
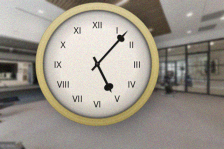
5.07
